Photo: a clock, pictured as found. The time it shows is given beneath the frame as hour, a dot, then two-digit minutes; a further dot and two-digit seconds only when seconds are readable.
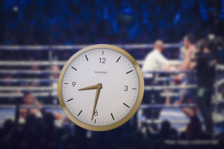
8.31
